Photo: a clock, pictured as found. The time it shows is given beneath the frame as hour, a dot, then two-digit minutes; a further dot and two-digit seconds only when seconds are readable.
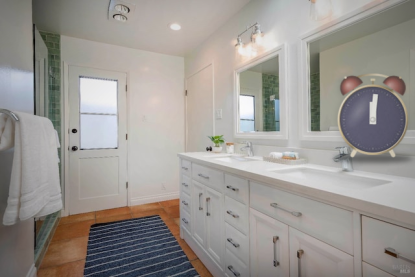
12.01
